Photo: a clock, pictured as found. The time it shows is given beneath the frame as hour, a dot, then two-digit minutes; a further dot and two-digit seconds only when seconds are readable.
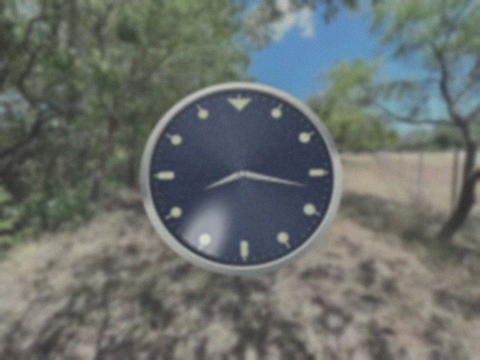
8.17
